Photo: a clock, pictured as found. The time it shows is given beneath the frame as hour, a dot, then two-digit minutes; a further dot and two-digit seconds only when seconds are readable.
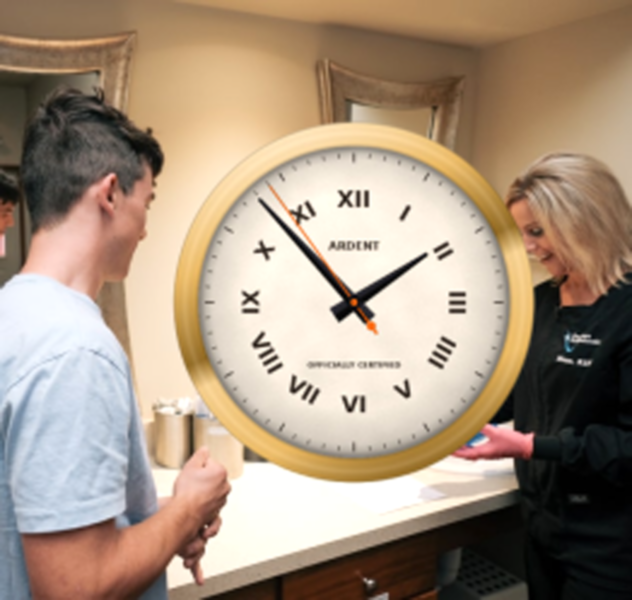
1.52.54
